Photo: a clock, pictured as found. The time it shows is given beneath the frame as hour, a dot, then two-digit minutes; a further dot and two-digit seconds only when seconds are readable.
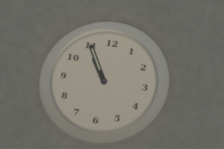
10.55
